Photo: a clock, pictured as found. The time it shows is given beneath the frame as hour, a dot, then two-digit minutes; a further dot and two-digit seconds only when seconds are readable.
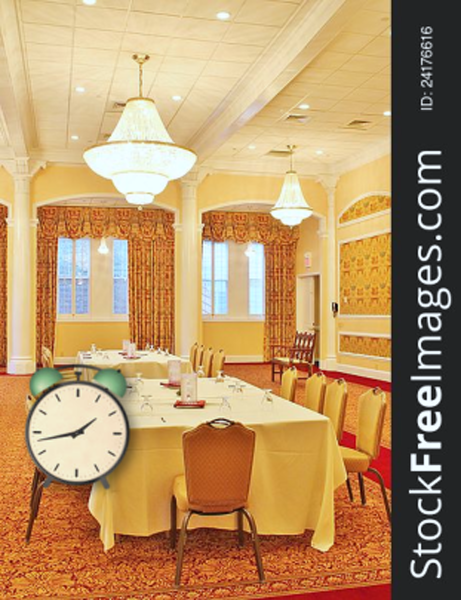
1.43
